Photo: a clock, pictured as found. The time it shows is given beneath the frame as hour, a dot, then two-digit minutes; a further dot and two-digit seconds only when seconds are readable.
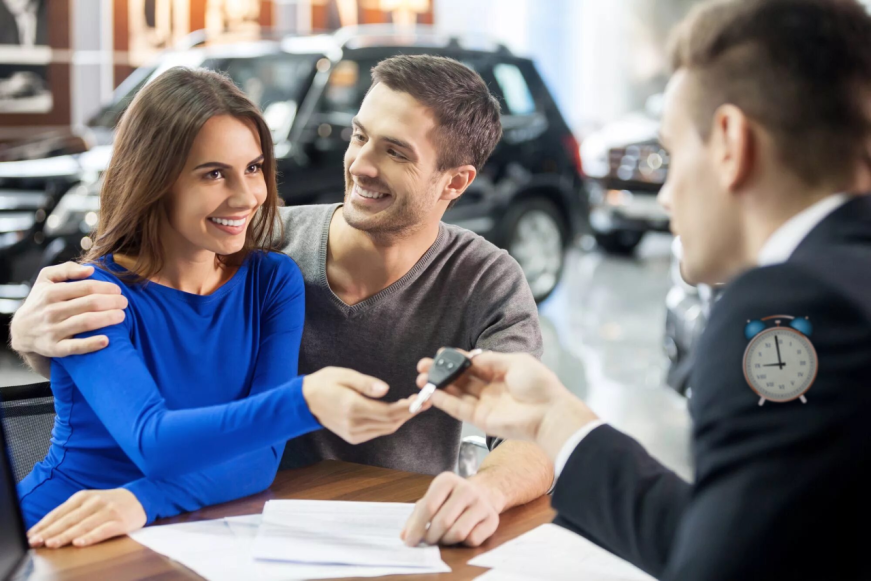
8.59
